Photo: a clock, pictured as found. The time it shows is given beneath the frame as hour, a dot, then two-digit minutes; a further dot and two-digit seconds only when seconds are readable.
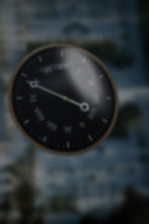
3.49
